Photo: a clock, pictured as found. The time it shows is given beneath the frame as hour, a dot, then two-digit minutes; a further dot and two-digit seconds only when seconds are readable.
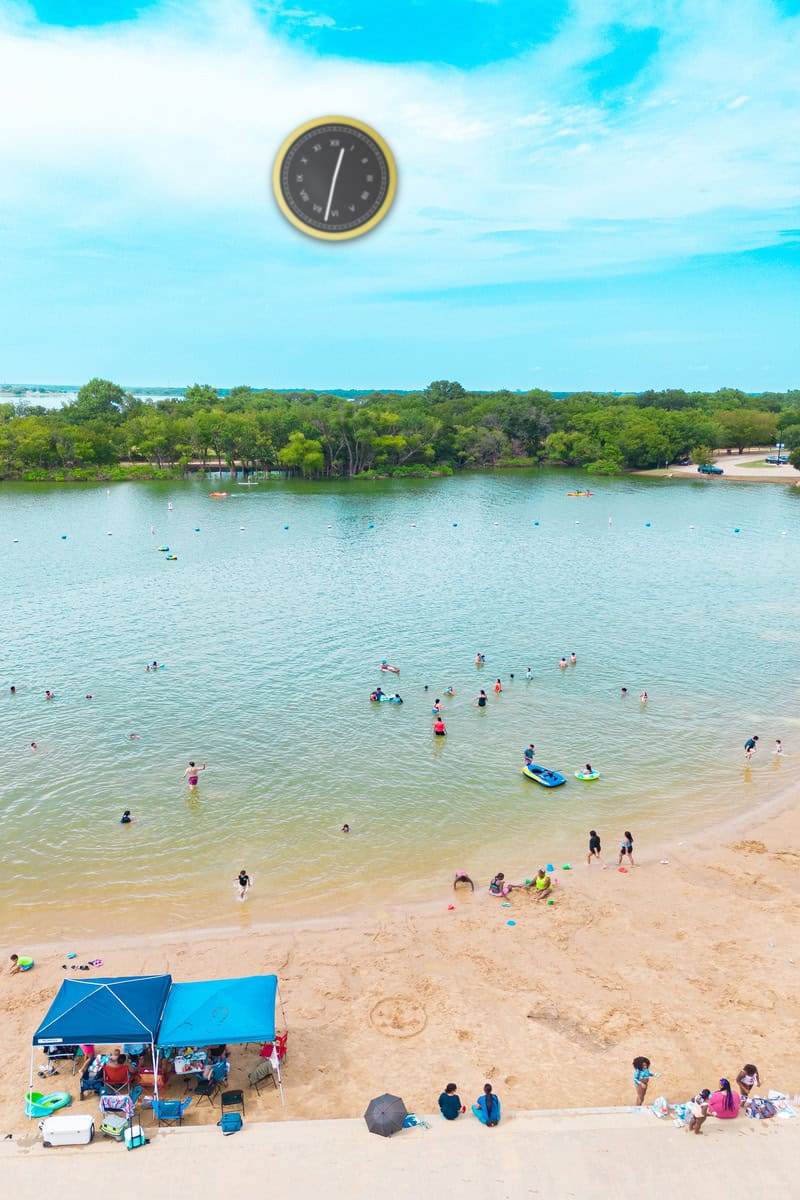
12.32
